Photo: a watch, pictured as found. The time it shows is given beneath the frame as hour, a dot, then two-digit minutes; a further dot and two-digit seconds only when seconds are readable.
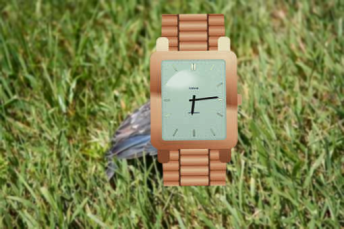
6.14
